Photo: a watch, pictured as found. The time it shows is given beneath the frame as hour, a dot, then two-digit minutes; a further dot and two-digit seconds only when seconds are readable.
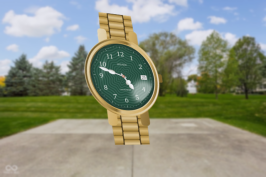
4.48
